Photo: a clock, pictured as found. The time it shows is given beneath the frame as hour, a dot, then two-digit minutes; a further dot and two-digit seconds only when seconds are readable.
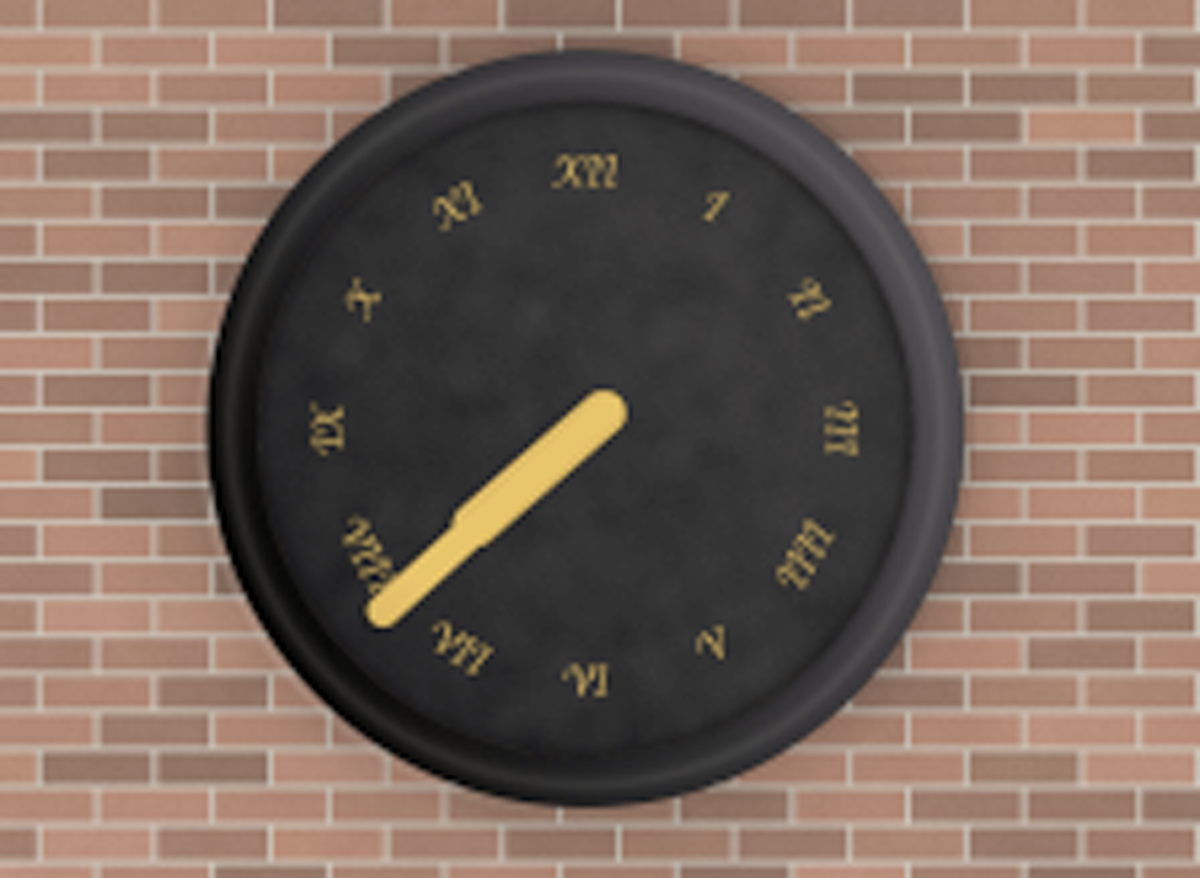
7.38
